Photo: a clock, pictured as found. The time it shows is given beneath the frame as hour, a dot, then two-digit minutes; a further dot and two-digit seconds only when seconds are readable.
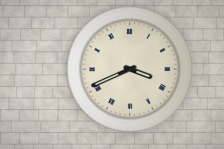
3.41
